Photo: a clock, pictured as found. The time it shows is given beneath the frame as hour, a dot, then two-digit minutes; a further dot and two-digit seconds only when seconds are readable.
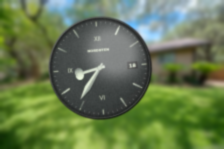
8.36
